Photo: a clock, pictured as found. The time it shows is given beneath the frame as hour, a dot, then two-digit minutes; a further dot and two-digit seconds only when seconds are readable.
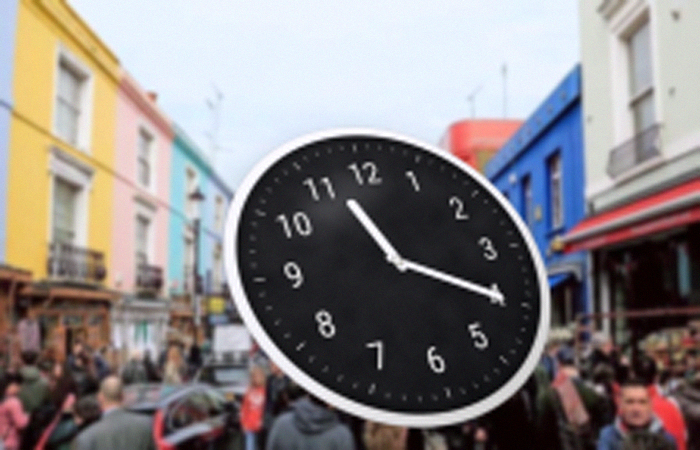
11.20
